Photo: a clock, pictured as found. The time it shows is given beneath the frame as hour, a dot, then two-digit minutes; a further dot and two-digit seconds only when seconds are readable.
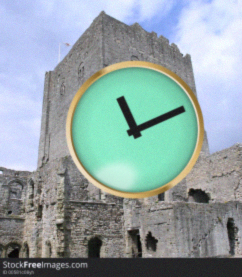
11.11
